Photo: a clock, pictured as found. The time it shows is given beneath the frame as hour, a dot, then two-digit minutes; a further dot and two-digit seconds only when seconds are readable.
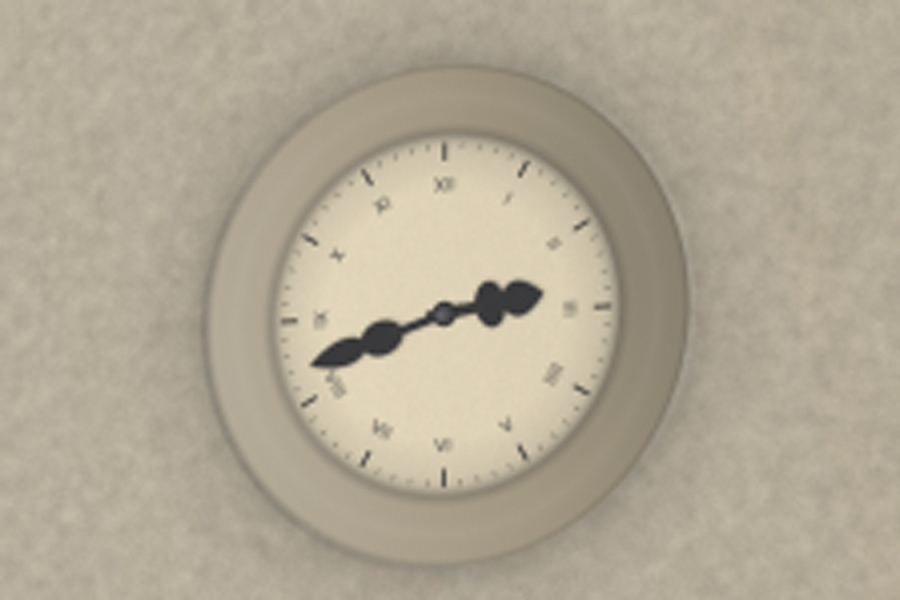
2.42
